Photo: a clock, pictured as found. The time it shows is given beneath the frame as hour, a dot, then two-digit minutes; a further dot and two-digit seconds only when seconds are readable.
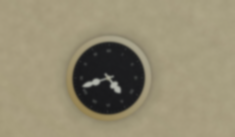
4.42
